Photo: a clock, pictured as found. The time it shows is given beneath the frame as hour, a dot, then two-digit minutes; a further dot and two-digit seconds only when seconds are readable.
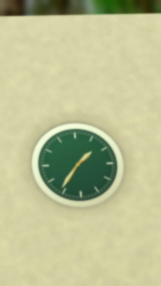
1.36
